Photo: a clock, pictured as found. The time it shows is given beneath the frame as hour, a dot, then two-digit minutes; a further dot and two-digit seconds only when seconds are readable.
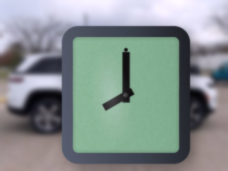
8.00
